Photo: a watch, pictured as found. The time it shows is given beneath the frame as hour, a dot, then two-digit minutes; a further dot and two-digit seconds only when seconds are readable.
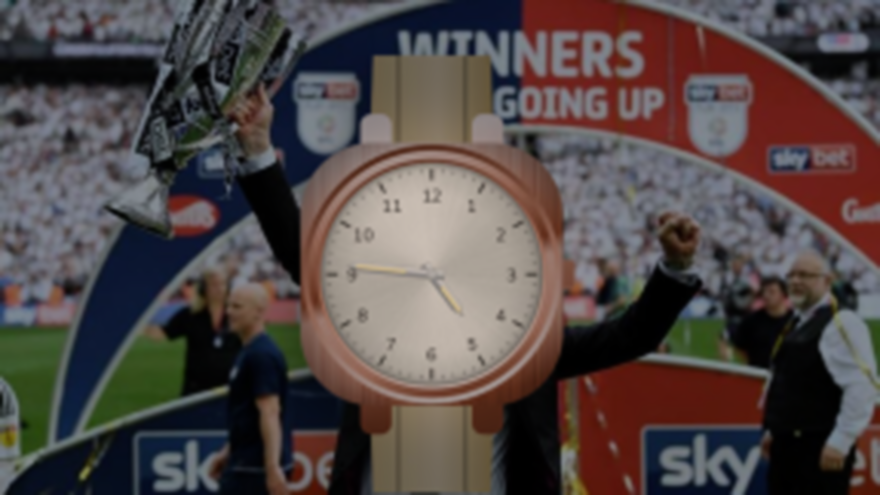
4.46
